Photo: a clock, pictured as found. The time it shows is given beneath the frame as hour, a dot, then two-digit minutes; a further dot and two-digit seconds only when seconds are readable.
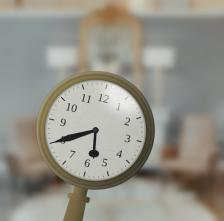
5.40
